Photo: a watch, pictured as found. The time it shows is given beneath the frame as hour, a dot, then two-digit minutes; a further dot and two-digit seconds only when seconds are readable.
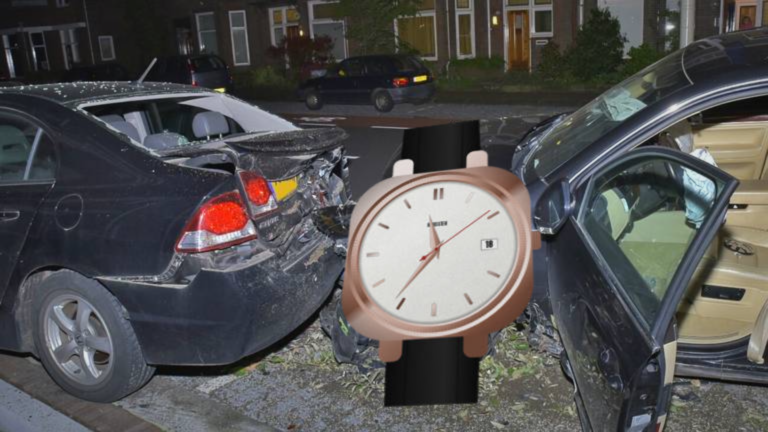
11.36.09
